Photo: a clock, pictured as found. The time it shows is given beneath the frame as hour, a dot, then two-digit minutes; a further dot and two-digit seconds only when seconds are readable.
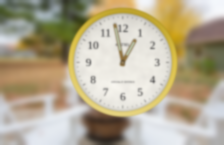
12.58
